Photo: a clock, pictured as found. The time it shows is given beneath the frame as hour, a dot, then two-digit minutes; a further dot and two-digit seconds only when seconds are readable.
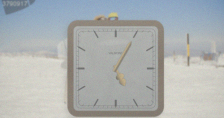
5.05
